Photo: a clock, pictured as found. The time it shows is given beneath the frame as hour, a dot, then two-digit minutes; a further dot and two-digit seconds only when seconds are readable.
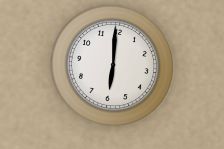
5.59
